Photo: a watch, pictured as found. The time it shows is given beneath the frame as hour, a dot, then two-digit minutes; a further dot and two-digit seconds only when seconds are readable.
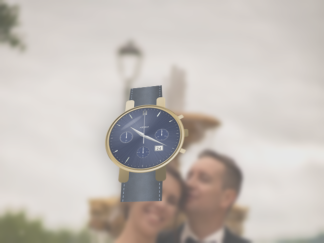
10.20
